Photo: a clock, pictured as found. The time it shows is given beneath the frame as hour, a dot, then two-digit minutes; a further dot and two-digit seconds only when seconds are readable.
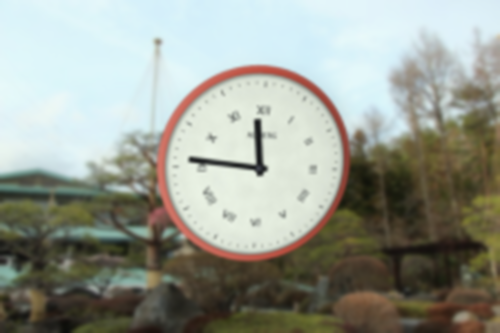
11.46
